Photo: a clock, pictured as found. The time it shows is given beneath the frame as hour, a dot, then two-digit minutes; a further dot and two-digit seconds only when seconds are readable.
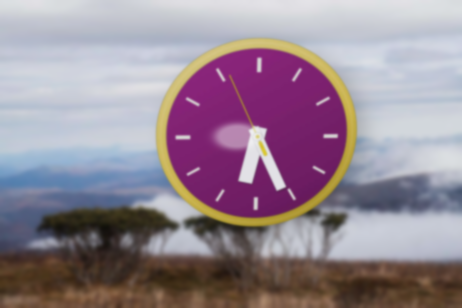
6.25.56
